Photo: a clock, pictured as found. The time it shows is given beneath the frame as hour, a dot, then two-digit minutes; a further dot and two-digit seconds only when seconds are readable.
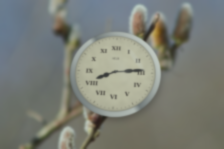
8.14
